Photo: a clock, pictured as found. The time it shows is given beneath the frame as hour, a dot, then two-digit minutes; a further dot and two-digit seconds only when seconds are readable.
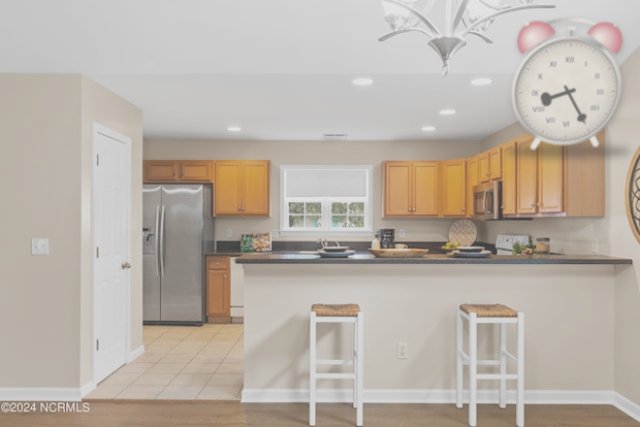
8.25
